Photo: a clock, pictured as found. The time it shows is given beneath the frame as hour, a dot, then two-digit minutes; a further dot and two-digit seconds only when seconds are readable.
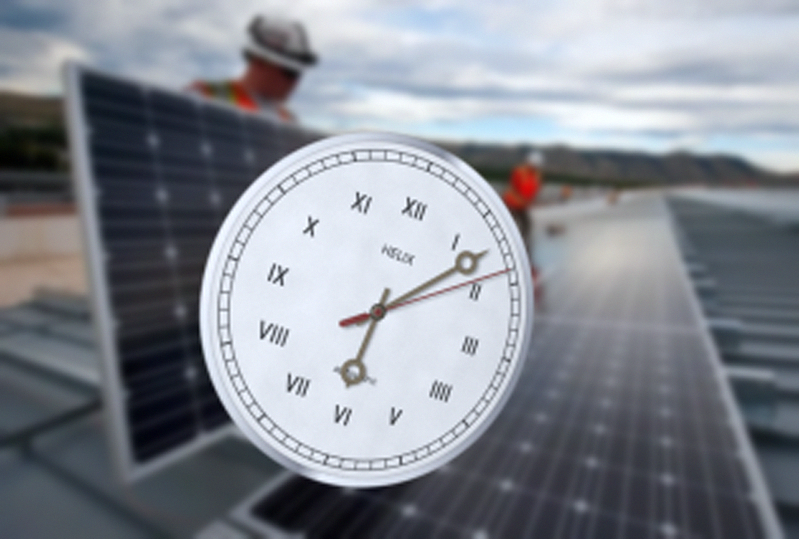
6.07.09
